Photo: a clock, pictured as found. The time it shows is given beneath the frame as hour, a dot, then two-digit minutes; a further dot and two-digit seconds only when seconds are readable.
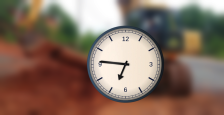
6.46
